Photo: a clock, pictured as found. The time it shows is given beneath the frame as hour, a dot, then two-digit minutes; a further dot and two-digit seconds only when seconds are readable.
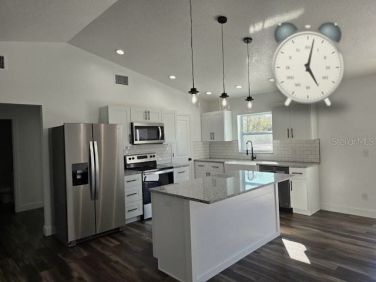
5.02
